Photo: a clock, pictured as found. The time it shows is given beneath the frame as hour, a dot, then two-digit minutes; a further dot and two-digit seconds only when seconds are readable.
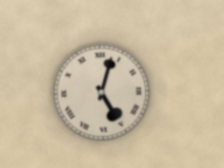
5.03
